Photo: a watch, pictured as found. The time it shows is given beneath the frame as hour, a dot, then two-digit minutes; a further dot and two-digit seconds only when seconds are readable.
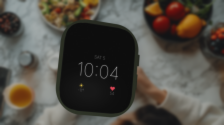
10.04
